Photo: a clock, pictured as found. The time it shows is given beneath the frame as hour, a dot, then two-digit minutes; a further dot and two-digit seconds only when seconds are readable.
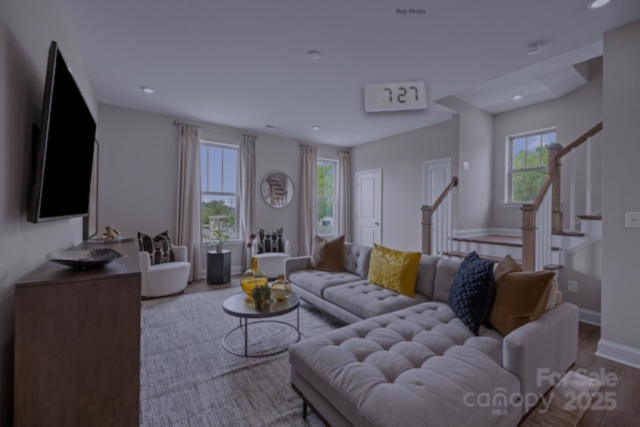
7.27
